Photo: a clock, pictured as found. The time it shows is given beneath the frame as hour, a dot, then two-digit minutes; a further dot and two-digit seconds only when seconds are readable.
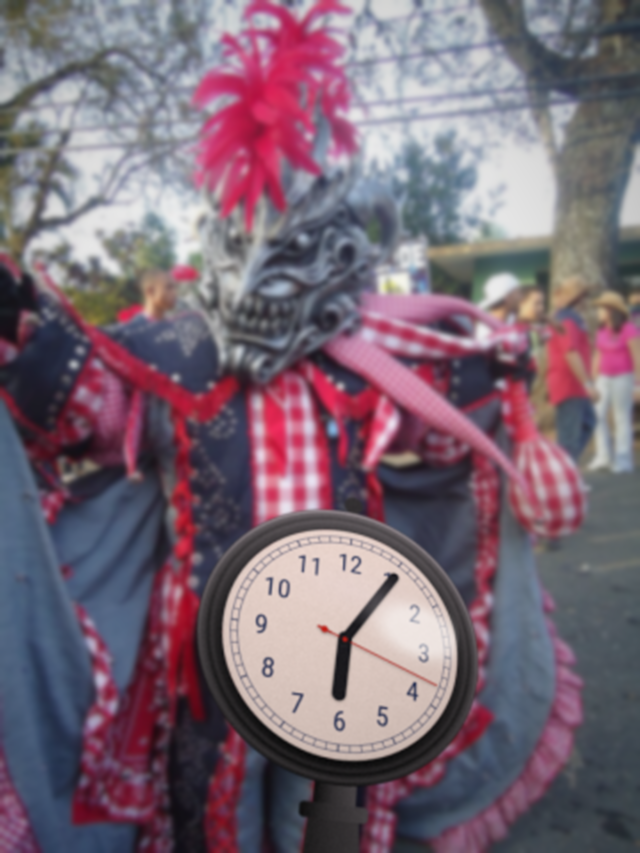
6.05.18
